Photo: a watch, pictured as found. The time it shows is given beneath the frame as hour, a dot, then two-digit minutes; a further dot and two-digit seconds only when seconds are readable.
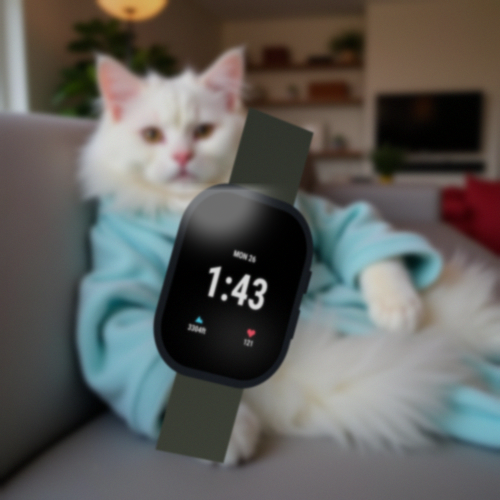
1.43
